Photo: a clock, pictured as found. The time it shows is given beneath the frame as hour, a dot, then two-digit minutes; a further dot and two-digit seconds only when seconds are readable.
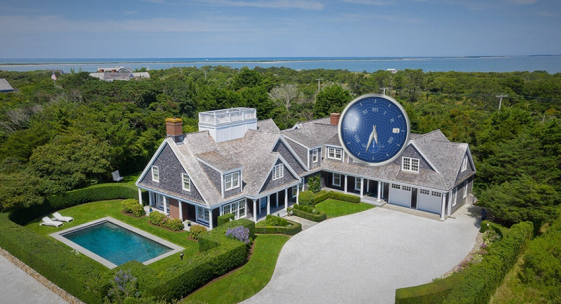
5.33
